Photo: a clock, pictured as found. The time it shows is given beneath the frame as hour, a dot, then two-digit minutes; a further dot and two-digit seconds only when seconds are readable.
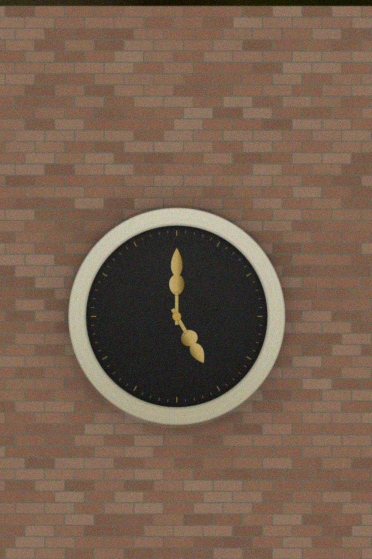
5.00
